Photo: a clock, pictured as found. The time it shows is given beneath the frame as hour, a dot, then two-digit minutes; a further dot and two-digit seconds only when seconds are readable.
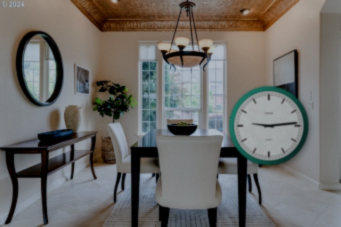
9.14
